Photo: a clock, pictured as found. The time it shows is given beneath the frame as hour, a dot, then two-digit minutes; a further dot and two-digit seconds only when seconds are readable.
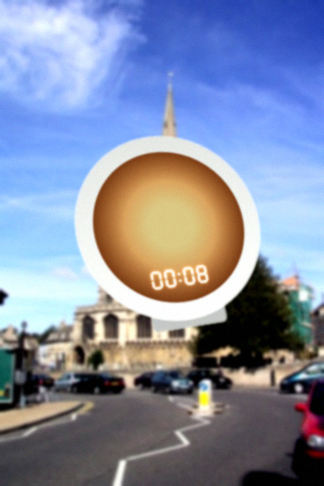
0.08
